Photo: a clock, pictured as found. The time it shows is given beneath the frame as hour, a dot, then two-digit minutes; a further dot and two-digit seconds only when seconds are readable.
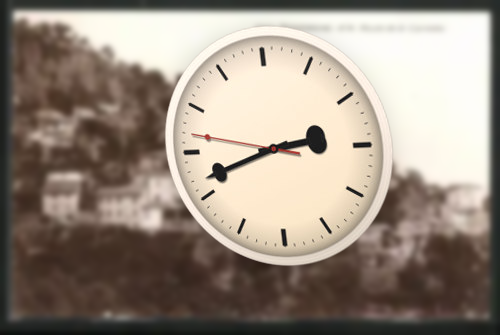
2.41.47
